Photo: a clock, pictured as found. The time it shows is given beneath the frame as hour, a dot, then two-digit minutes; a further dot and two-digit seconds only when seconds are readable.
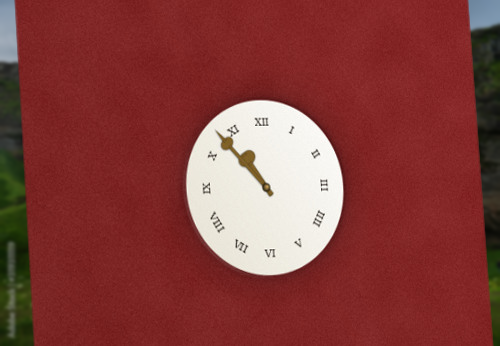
10.53
